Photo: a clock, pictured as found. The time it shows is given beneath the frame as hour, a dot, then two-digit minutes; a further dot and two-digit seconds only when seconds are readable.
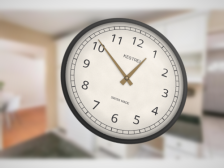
12.51
